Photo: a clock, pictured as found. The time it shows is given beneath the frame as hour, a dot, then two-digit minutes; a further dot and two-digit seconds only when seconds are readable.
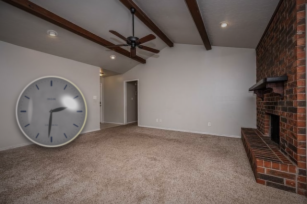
2.31
